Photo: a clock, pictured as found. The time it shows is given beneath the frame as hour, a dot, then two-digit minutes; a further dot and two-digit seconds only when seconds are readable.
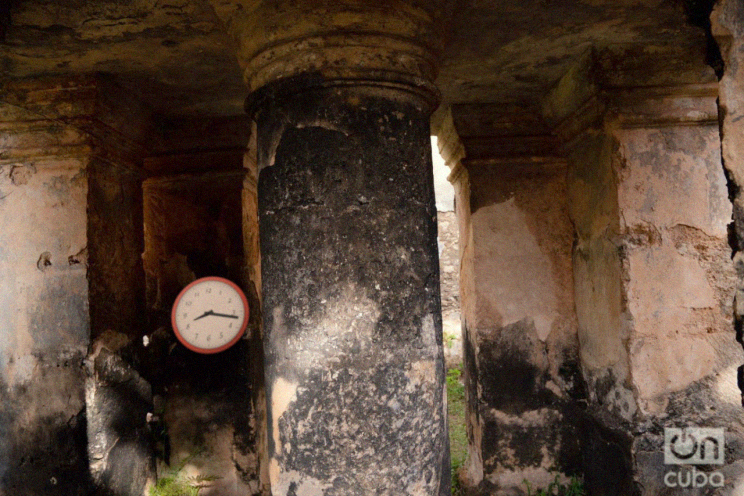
8.17
